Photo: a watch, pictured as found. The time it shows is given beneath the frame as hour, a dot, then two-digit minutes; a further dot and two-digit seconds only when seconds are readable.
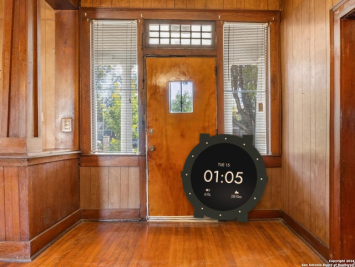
1.05
